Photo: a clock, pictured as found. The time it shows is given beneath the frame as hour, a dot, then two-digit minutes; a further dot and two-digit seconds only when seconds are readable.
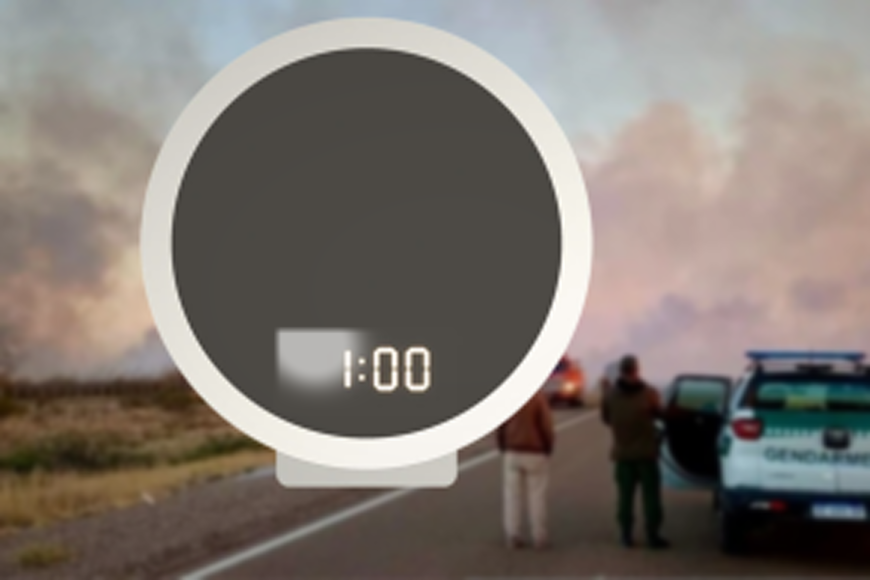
1.00
